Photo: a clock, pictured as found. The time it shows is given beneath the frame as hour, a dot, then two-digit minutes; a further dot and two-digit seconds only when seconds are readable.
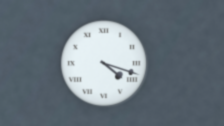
4.18
